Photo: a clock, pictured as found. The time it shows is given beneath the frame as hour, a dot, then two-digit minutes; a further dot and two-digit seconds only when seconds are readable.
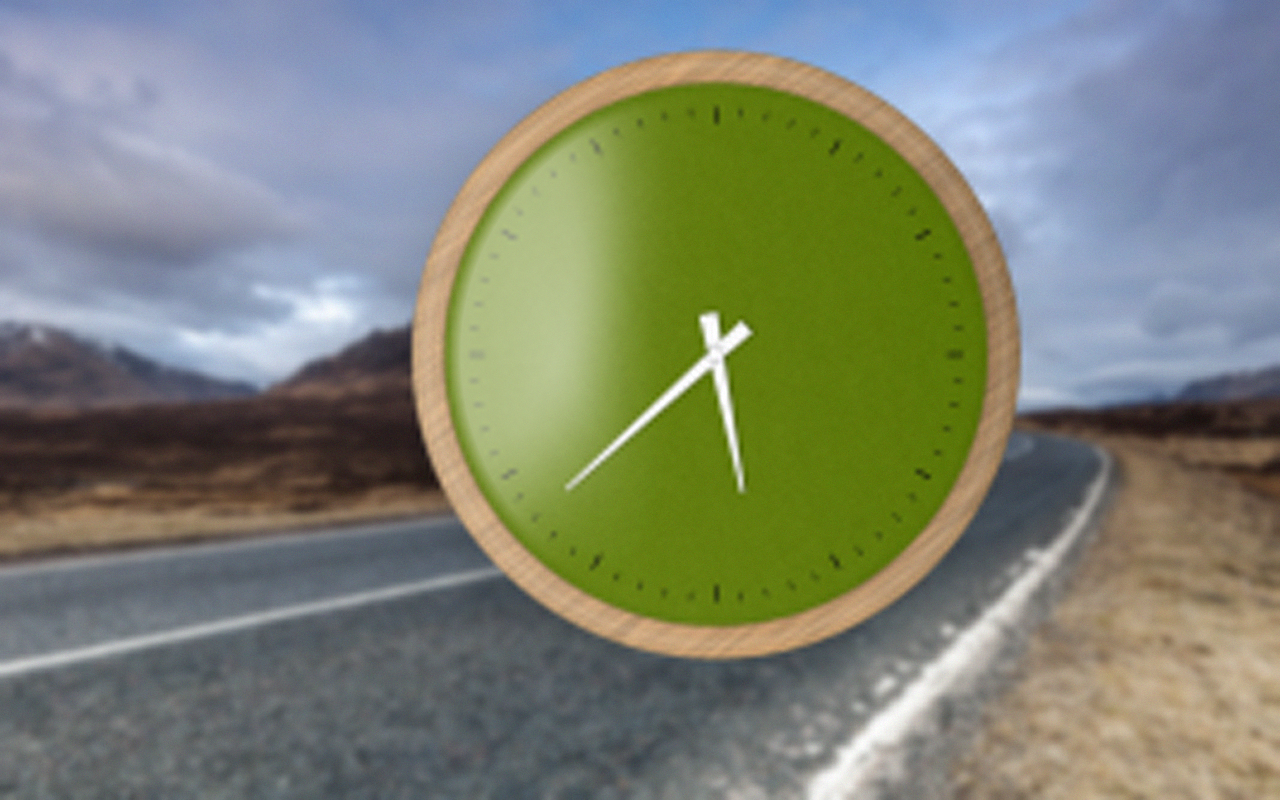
5.38
